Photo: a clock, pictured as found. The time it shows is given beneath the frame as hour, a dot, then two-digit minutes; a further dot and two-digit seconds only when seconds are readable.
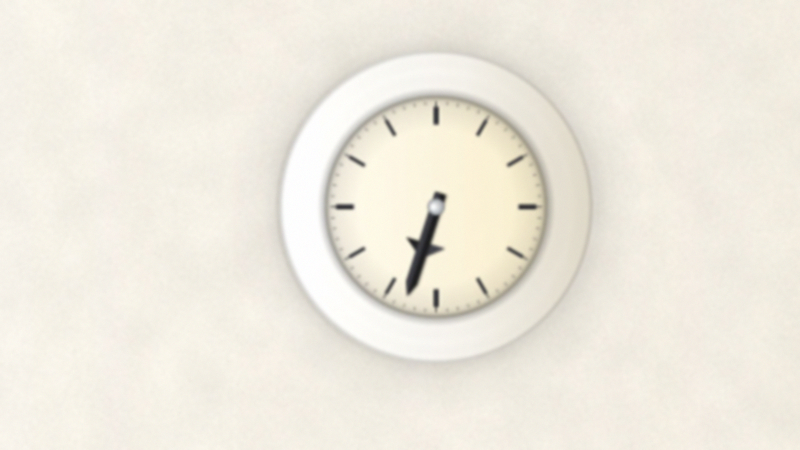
6.33
